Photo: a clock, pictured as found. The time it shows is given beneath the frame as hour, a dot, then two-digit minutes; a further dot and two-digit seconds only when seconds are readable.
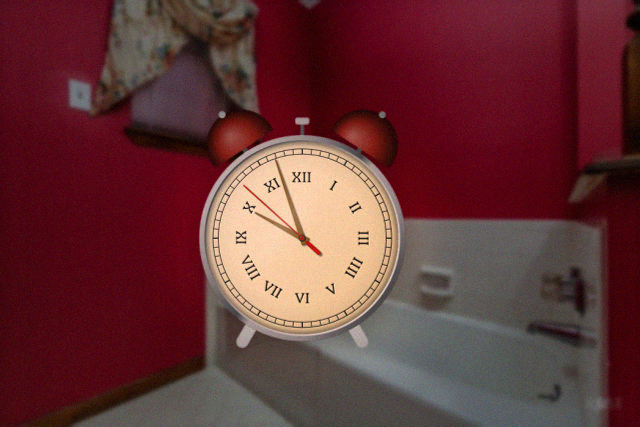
9.56.52
